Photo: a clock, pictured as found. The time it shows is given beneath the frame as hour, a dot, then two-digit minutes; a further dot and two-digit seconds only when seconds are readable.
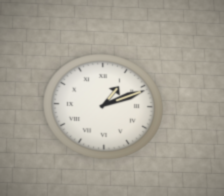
1.11
